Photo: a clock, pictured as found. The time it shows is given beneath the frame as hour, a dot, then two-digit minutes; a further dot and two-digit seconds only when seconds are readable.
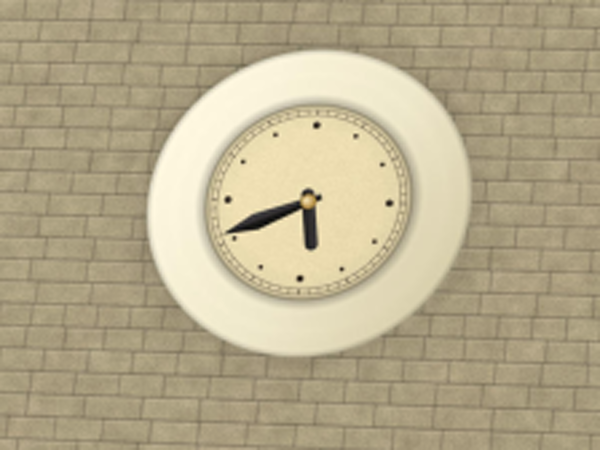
5.41
